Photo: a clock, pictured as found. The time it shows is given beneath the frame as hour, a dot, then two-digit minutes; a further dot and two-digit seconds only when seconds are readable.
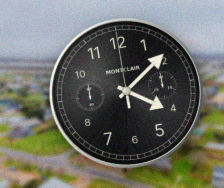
4.09
